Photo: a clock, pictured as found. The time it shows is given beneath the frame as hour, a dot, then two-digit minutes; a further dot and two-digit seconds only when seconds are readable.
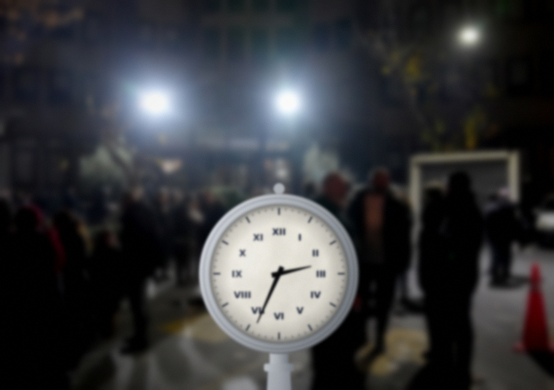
2.34
